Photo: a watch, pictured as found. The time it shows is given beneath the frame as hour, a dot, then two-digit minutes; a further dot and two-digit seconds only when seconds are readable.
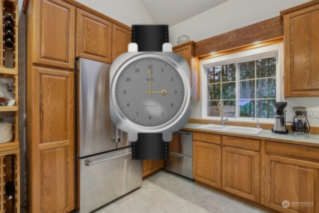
3.00
